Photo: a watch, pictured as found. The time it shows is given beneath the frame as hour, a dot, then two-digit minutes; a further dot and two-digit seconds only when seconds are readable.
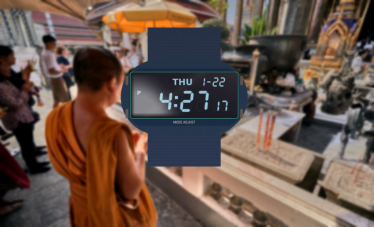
4.27.17
